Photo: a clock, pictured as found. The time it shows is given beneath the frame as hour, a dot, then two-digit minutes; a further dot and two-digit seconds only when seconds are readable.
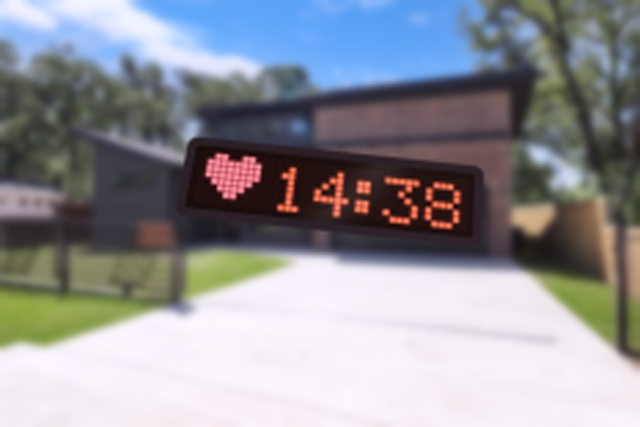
14.38
